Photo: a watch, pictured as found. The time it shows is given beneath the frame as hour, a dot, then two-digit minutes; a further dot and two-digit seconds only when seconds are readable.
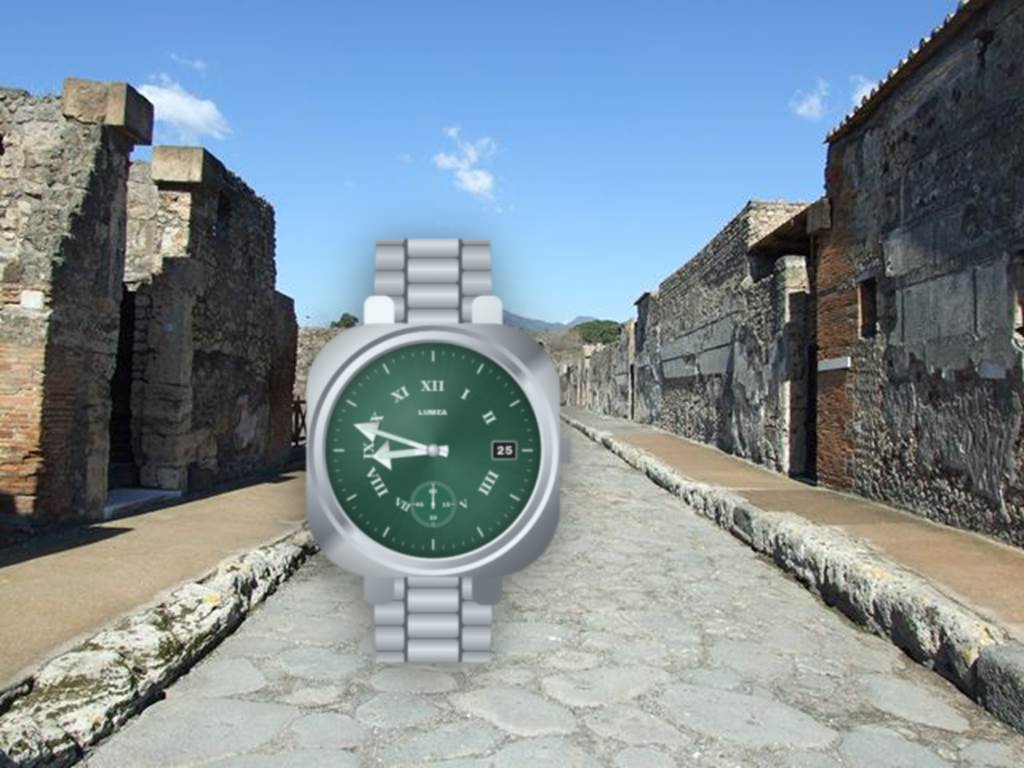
8.48
